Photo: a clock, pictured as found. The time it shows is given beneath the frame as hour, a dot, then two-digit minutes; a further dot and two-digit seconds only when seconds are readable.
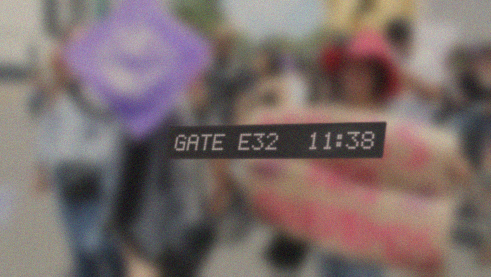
11.38
